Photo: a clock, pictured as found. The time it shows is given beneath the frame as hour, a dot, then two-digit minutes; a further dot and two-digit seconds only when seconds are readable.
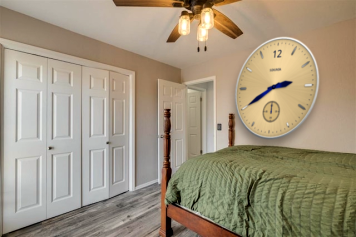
2.40
